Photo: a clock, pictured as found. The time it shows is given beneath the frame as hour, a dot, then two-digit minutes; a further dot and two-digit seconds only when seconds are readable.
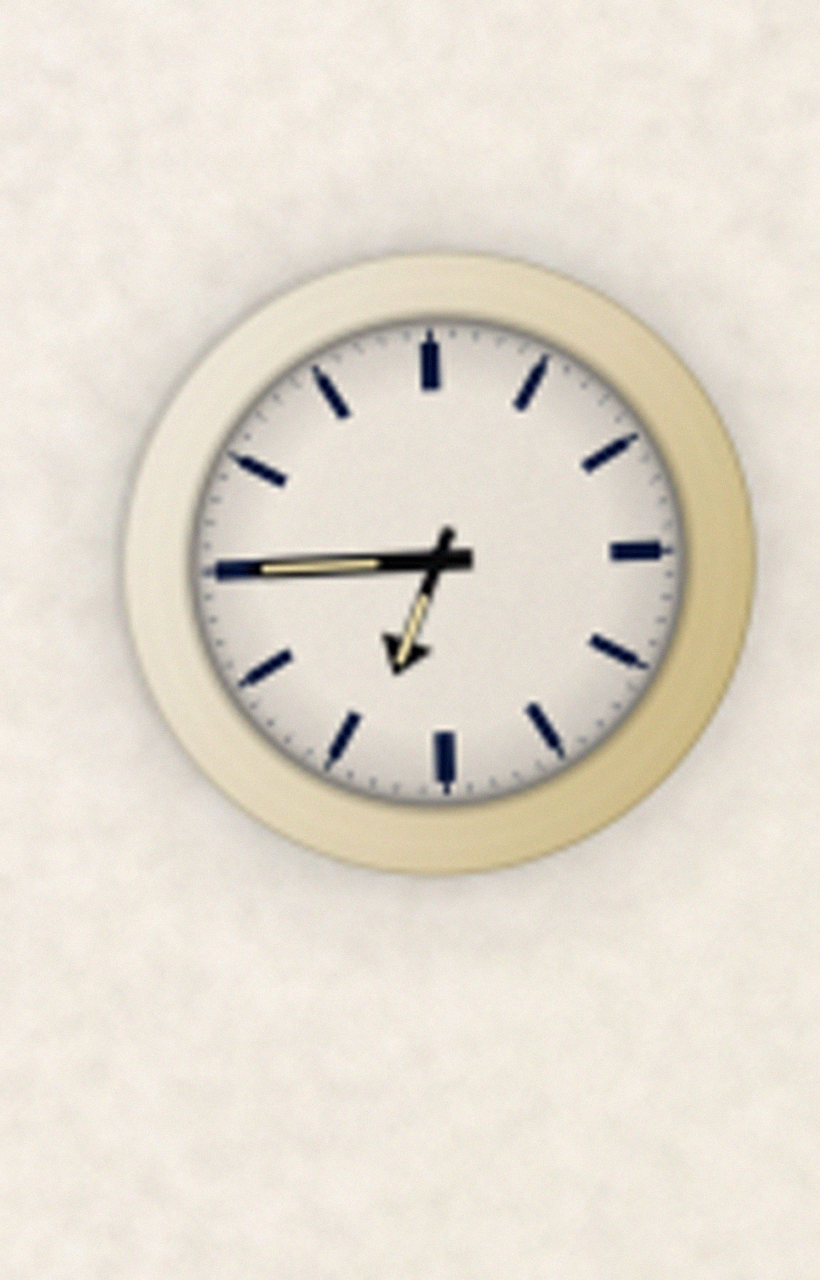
6.45
